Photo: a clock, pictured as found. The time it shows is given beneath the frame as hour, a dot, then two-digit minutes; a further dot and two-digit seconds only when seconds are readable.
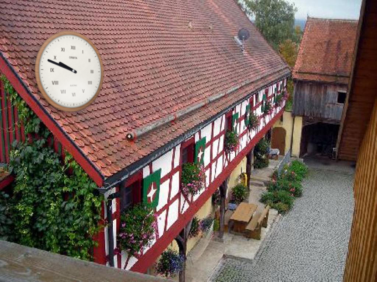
9.48
